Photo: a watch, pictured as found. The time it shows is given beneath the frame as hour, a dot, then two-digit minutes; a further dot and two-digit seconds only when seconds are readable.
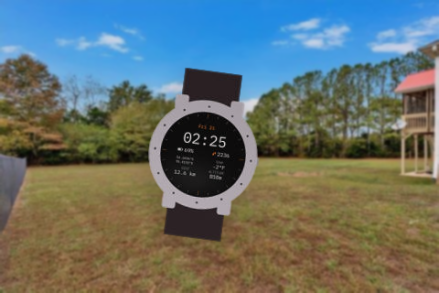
2.25
